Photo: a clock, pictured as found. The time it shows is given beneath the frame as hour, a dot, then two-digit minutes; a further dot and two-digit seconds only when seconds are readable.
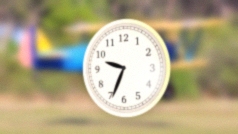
9.34
